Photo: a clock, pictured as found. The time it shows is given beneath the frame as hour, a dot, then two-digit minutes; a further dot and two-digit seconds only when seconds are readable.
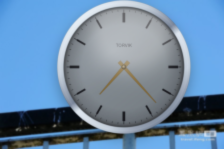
7.23
